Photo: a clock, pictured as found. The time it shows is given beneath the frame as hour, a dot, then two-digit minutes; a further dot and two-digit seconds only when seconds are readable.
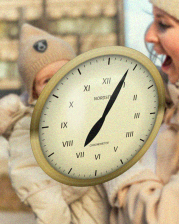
7.04
